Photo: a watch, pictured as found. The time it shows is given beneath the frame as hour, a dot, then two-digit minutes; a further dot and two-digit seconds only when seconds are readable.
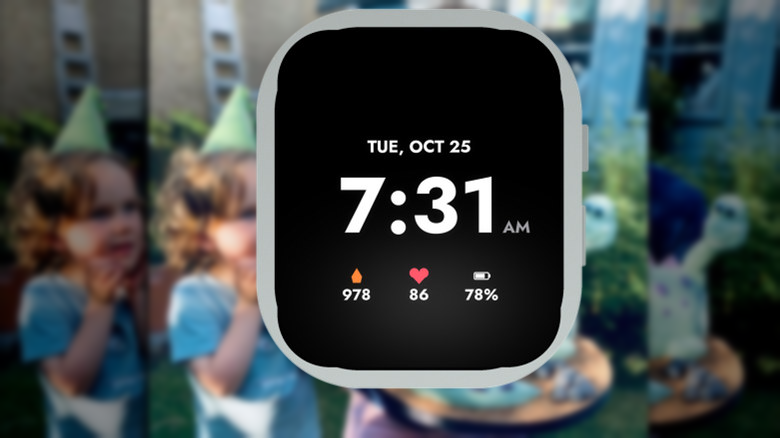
7.31
